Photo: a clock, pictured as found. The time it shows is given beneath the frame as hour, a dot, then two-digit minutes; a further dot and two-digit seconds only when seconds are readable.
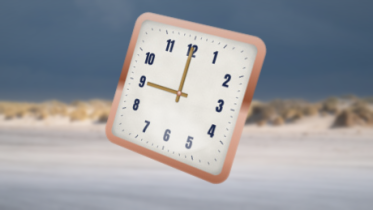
9.00
